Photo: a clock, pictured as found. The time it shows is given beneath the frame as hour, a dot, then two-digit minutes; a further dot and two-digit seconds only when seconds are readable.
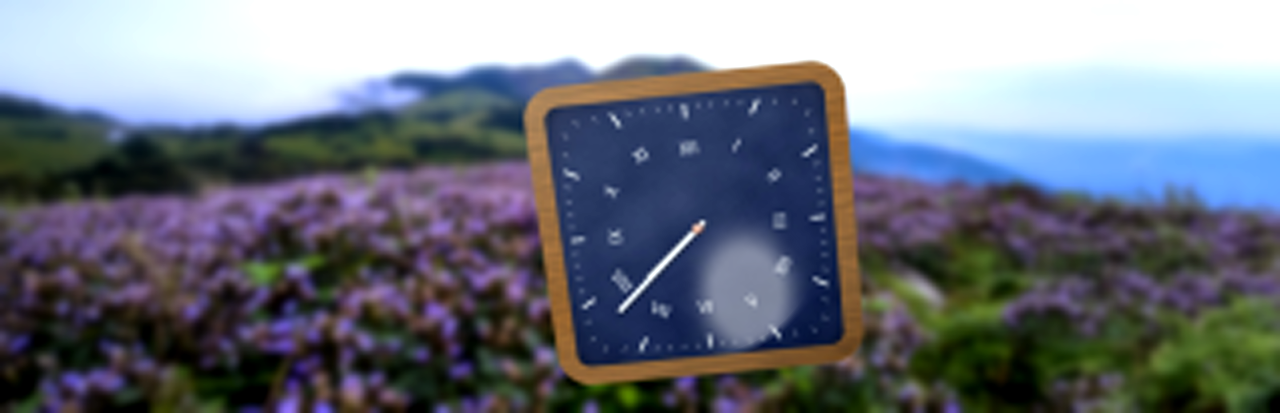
7.38
